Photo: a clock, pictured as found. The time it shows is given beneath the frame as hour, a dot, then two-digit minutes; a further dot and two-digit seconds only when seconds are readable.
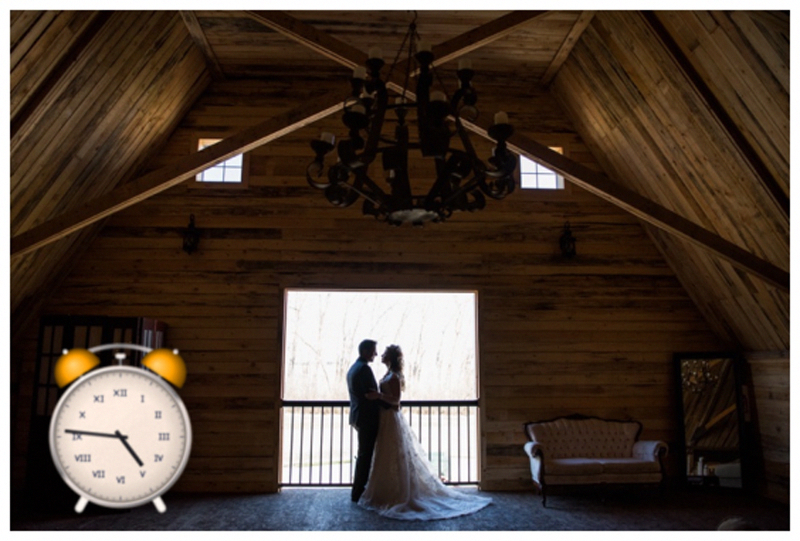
4.46
